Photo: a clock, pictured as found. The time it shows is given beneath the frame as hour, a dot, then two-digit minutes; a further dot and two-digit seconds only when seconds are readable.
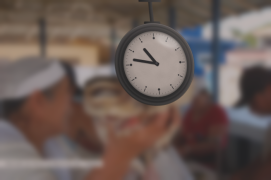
10.47
